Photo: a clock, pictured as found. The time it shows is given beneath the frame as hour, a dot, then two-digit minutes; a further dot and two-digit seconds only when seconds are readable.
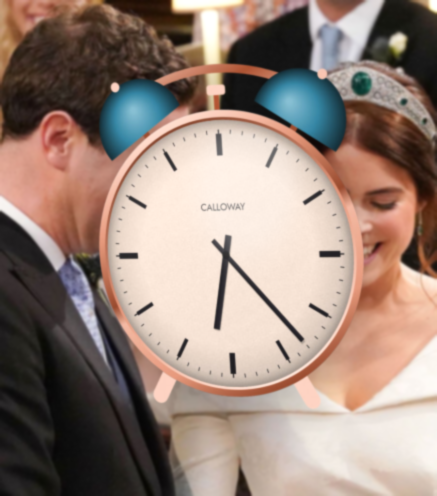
6.23
